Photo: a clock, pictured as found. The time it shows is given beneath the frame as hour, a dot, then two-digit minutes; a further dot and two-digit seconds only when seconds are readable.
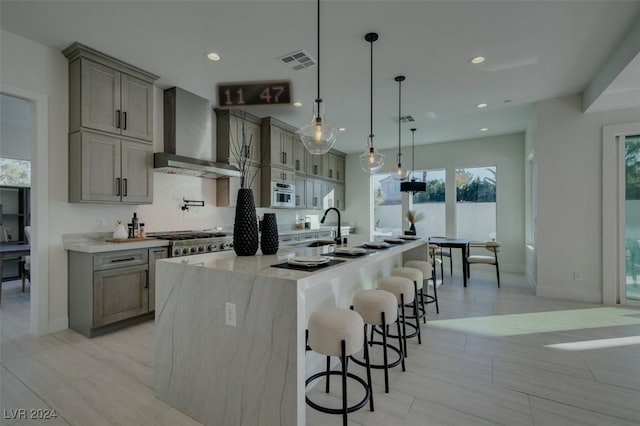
11.47
